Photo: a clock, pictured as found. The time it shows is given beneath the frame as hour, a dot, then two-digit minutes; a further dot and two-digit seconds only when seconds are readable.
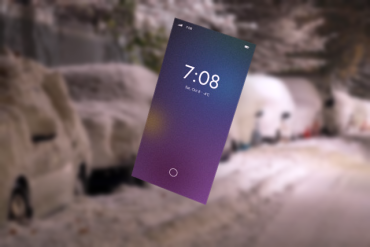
7.08
